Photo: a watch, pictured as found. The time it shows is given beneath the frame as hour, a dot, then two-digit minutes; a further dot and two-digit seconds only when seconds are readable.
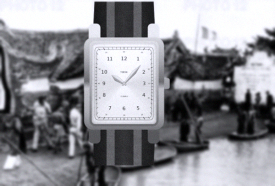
10.07
